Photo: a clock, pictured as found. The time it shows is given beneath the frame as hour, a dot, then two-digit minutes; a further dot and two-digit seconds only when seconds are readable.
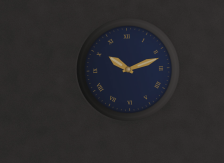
10.12
